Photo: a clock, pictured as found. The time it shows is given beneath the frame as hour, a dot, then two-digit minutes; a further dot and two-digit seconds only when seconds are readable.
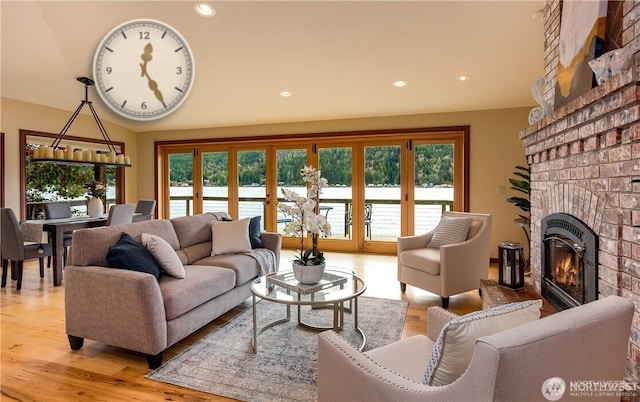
12.25
